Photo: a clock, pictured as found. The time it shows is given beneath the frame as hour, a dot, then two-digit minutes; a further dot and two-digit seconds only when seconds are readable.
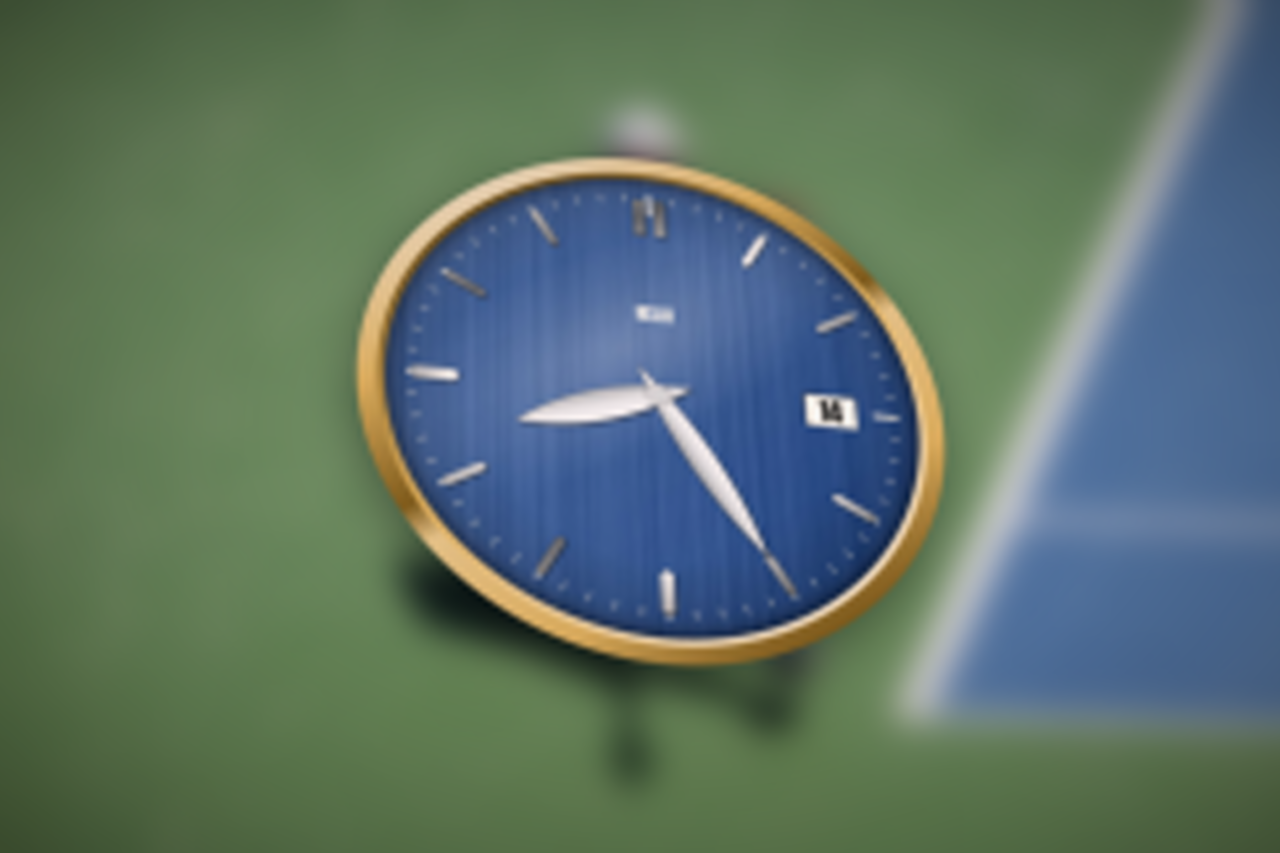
8.25
